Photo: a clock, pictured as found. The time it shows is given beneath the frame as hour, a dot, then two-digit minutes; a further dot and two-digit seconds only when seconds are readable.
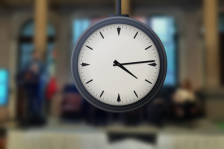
4.14
